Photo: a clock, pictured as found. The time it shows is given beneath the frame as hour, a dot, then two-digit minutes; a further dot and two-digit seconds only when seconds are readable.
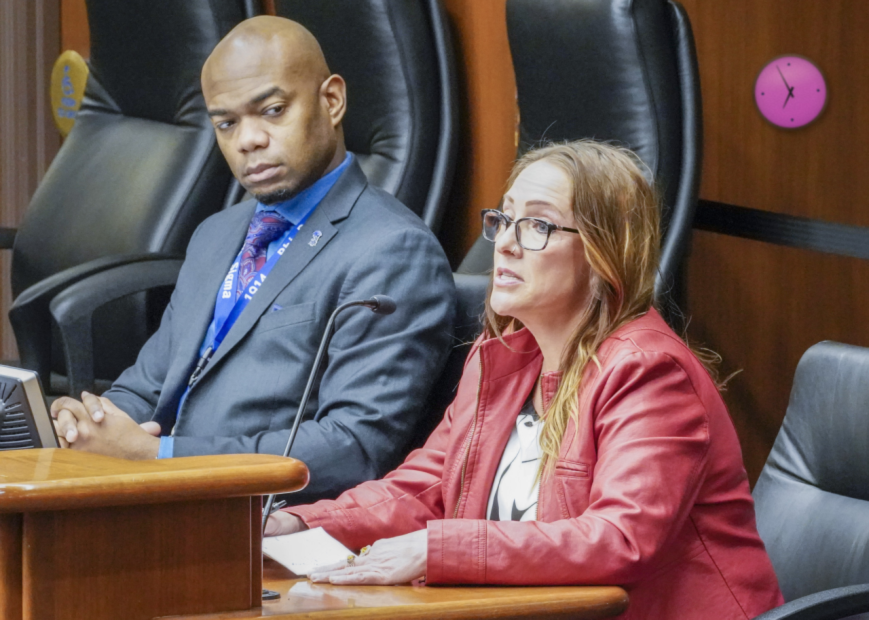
6.56
